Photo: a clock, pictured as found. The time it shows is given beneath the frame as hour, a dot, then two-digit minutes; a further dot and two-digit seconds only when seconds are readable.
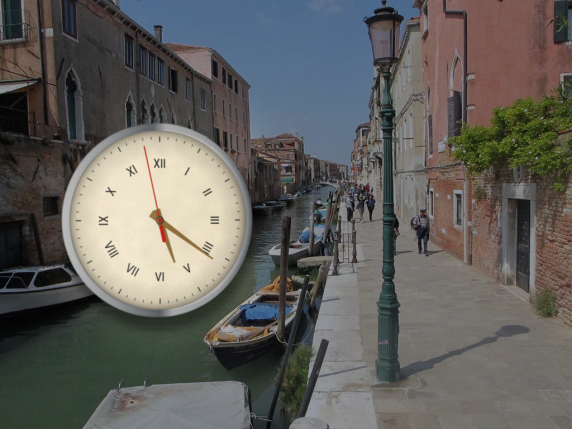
5.20.58
